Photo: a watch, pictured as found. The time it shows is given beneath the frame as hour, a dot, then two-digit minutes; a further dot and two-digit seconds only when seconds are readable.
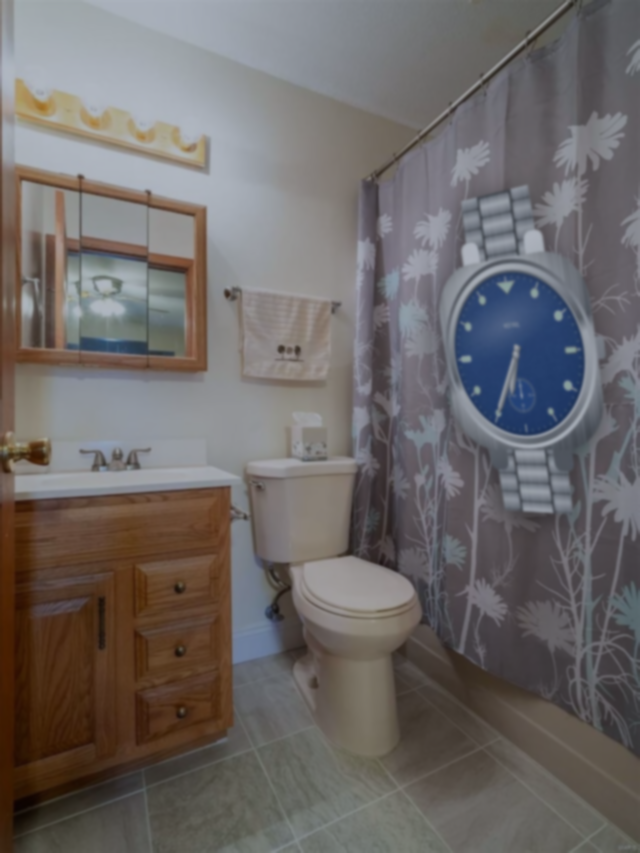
6.35
